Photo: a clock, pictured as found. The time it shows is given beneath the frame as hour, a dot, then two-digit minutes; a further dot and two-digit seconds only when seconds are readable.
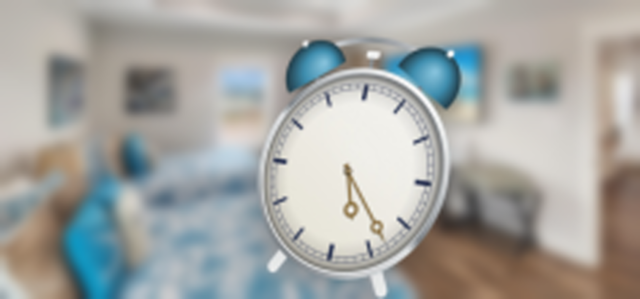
5.23
